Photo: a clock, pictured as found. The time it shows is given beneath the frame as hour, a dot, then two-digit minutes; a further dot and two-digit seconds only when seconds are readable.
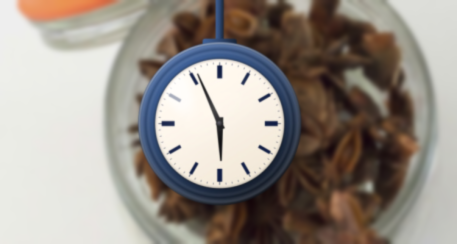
5.56
